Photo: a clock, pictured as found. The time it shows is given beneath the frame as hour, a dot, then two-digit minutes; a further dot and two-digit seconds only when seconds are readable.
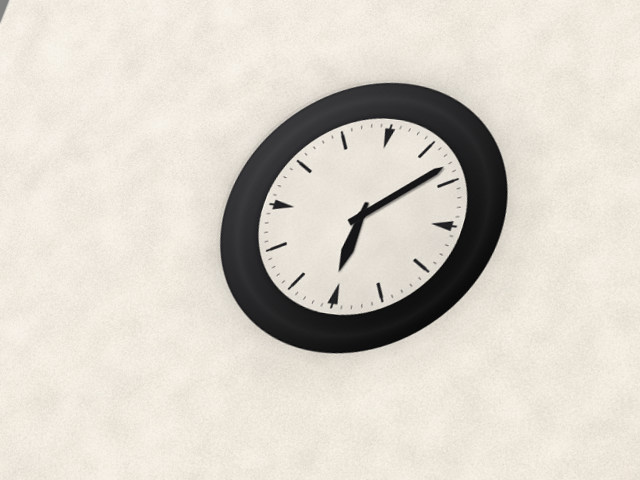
6.08
